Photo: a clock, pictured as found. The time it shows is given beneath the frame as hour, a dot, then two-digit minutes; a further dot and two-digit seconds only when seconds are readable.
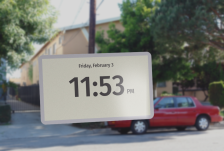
11.53
